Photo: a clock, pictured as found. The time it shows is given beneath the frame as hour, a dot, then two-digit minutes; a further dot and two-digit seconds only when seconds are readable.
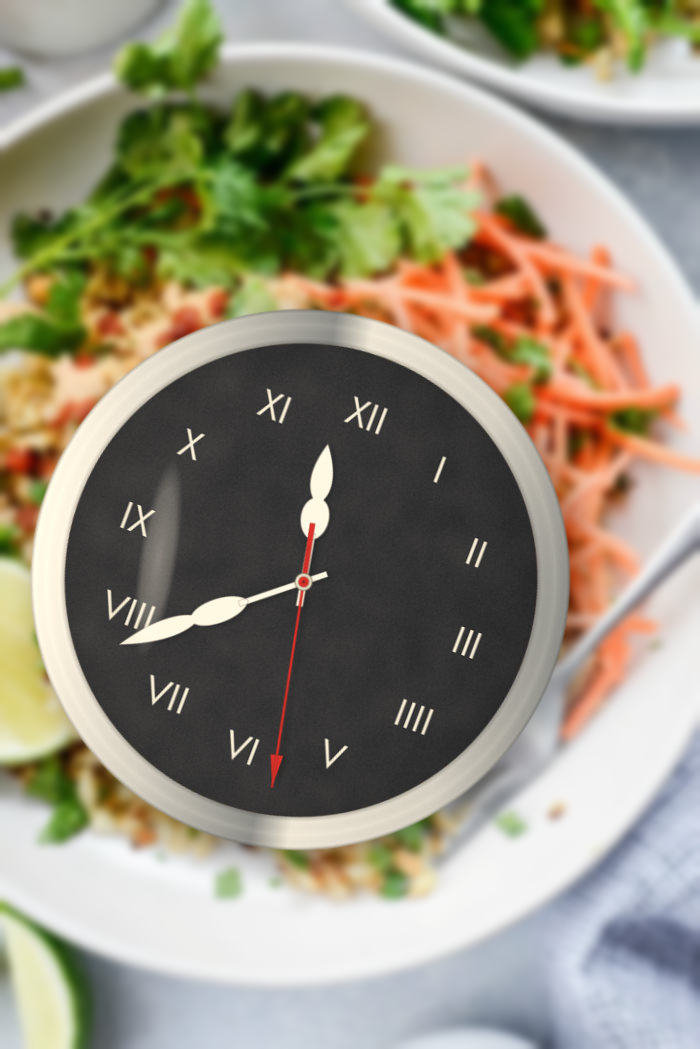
11.38.28
